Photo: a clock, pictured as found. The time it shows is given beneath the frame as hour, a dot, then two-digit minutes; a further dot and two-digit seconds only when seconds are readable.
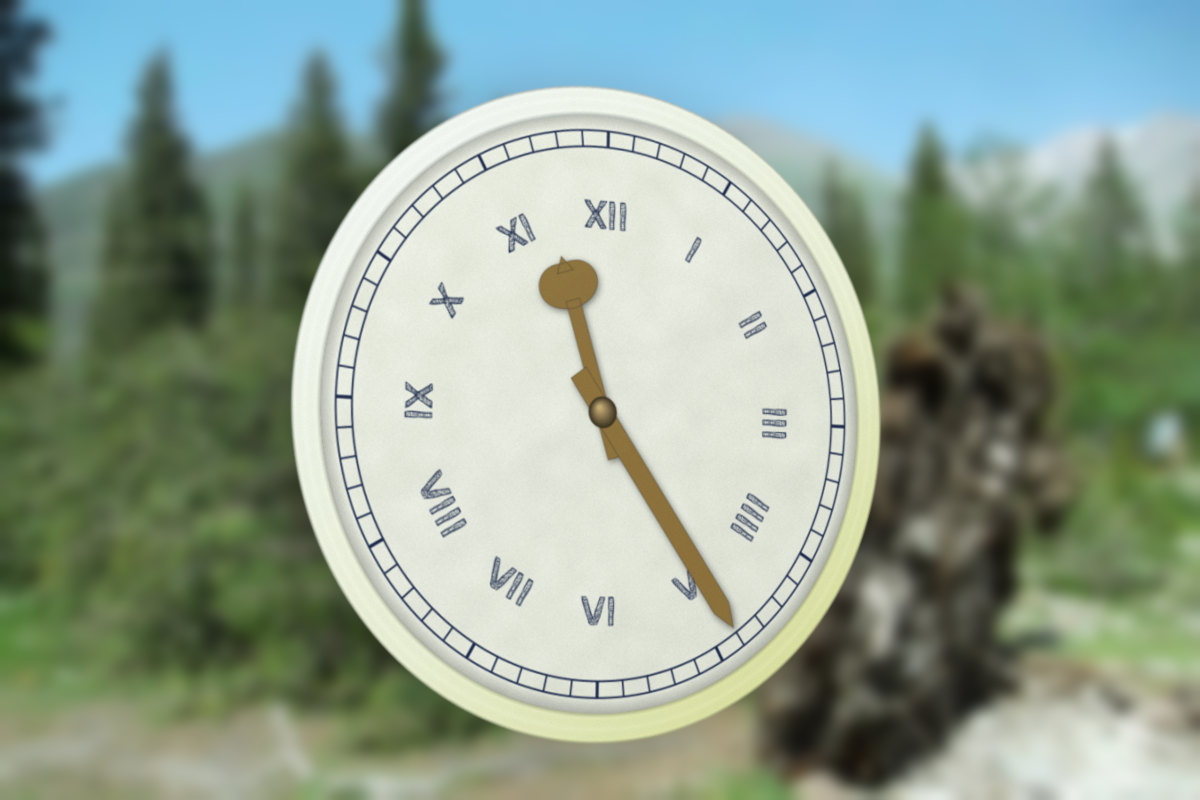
11.24
